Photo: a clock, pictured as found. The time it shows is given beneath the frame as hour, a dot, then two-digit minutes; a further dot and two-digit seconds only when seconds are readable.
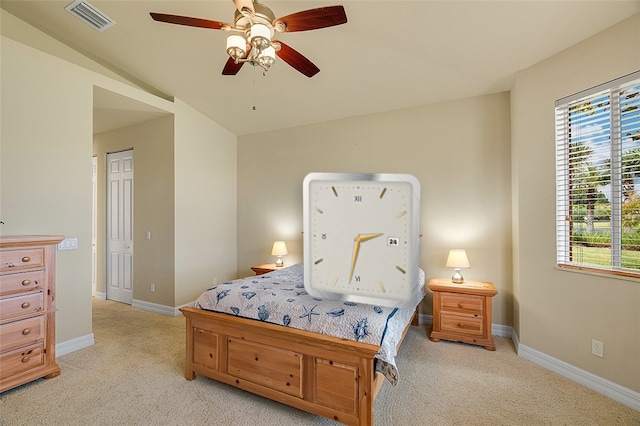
2.32
